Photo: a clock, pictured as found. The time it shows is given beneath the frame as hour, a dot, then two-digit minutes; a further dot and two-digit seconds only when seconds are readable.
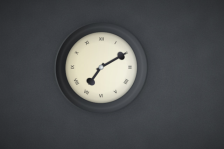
7.10
